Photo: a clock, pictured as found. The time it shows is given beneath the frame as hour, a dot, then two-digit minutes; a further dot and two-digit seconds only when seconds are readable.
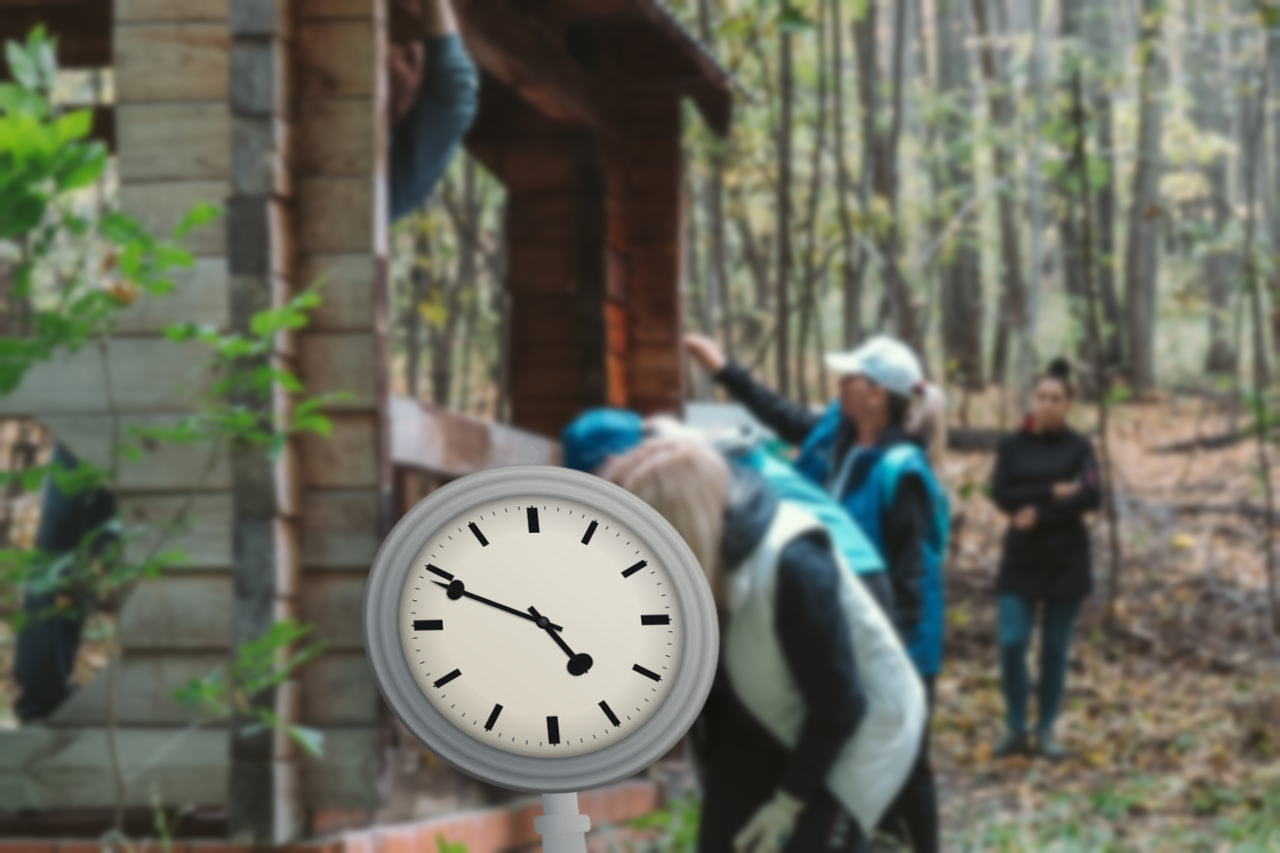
4.49
